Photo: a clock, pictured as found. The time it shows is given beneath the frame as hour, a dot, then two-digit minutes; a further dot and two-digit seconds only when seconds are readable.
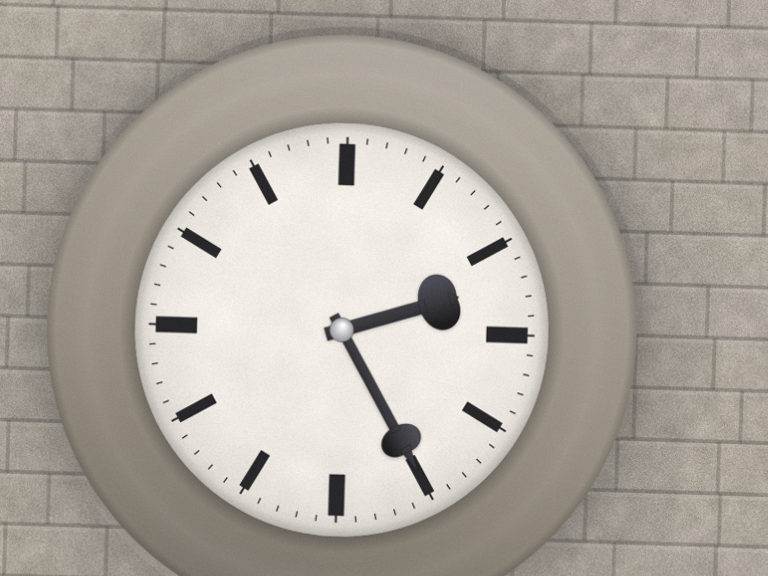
2.25
